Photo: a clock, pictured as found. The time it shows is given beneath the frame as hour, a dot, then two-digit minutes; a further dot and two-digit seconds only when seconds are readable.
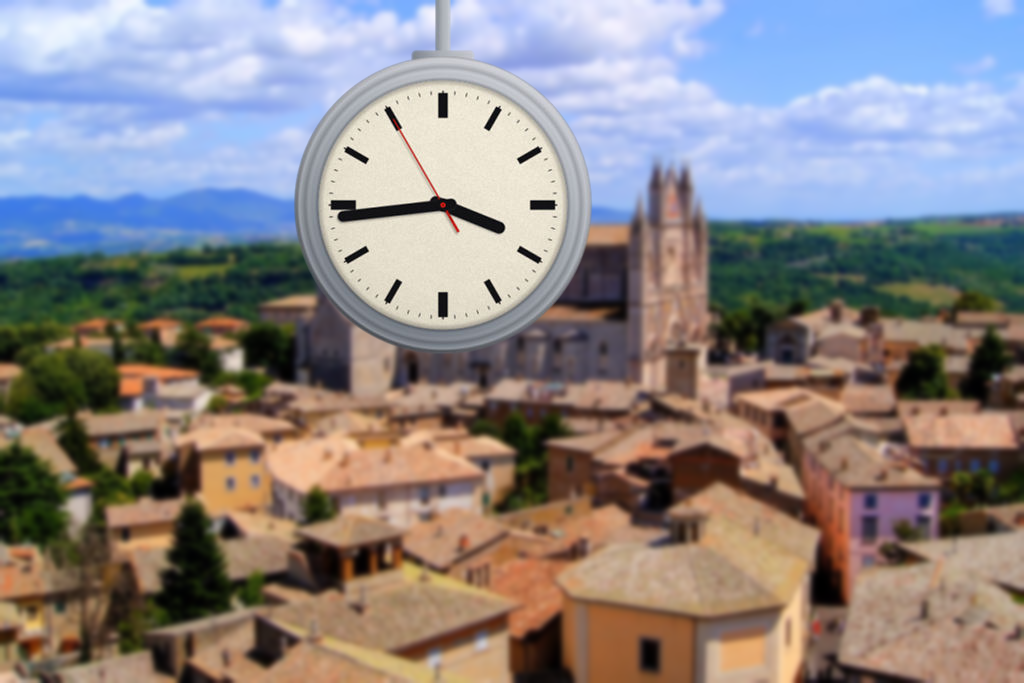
3.43.55
